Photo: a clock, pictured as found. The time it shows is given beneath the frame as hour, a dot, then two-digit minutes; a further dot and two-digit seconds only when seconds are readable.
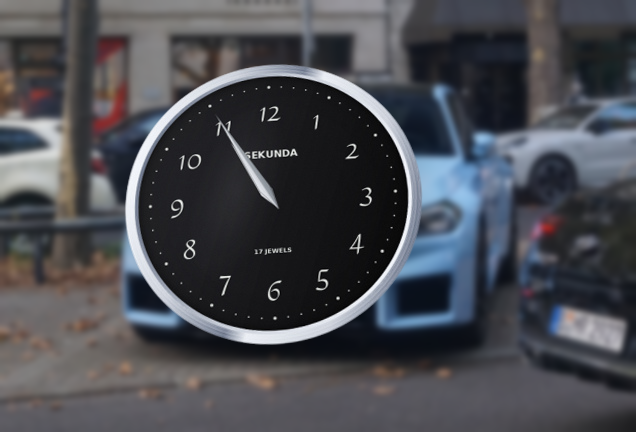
10.55
